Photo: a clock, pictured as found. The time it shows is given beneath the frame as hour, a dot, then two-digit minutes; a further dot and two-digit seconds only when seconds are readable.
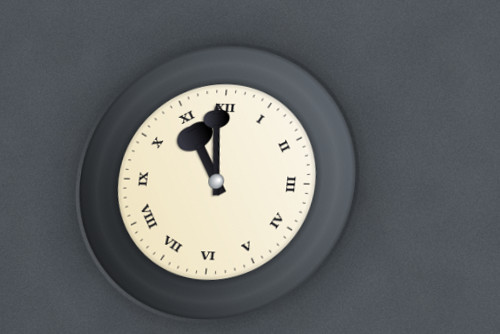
10.59
